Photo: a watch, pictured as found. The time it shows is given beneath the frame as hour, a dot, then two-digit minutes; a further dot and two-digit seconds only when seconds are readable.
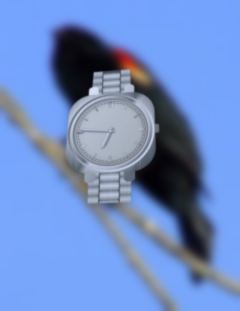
6.46
